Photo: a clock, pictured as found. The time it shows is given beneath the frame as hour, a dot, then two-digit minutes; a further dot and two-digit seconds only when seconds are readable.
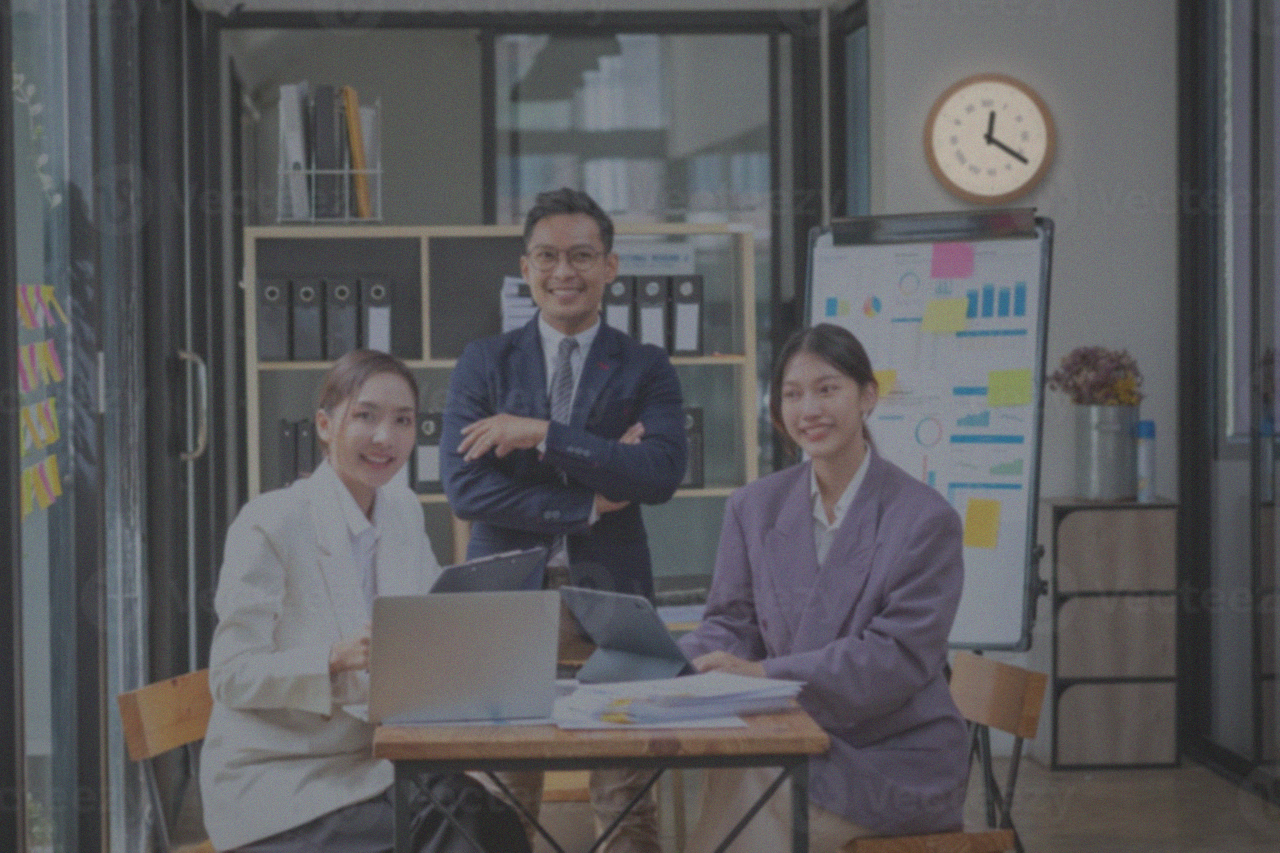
12.21
